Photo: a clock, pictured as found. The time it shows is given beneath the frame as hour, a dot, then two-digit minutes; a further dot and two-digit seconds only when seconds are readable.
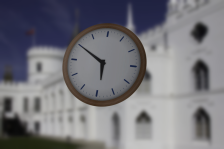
5.50
